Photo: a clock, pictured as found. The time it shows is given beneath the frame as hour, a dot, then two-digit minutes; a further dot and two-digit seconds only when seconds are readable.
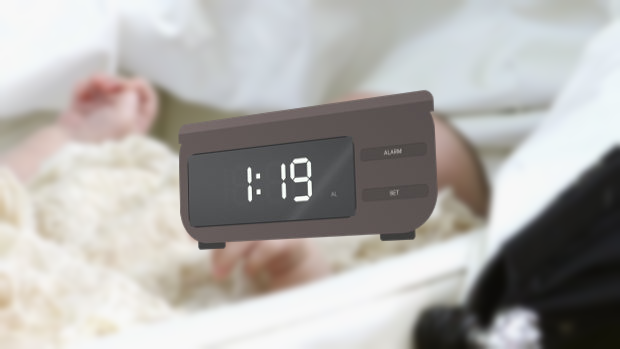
1.19
